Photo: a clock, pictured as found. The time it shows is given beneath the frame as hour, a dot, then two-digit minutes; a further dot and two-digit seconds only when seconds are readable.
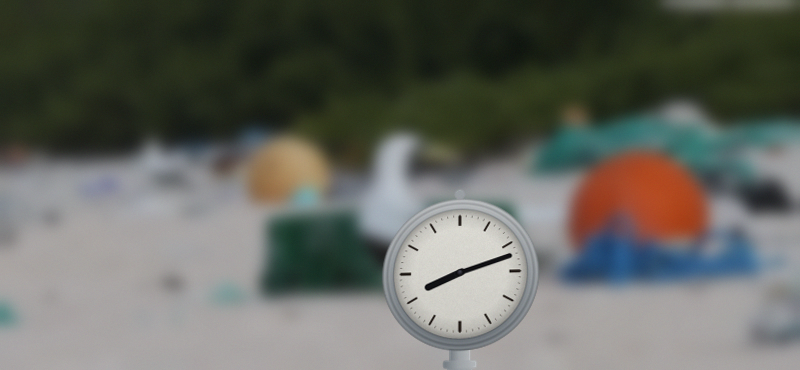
8.12
